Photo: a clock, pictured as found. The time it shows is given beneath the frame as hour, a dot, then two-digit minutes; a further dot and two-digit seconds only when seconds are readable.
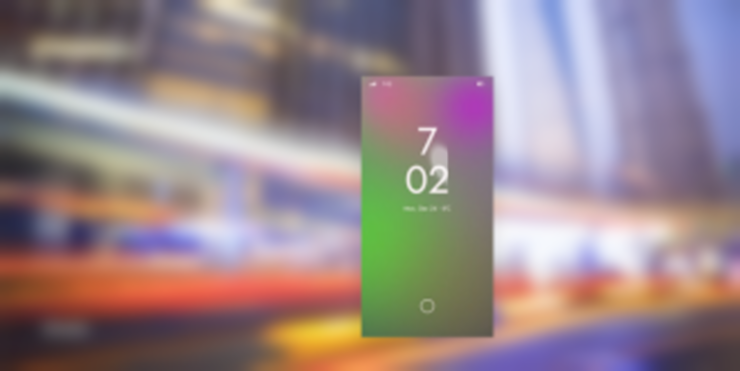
7.02
